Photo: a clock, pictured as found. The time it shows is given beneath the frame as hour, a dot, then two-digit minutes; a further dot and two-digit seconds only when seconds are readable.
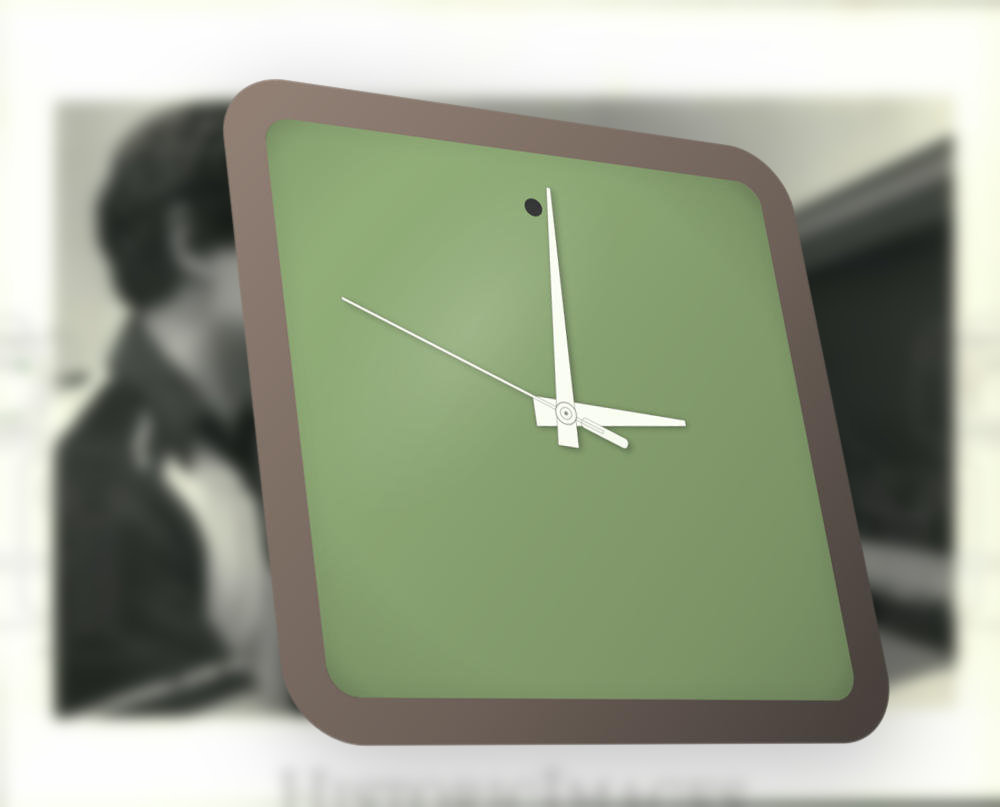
3.00.49
